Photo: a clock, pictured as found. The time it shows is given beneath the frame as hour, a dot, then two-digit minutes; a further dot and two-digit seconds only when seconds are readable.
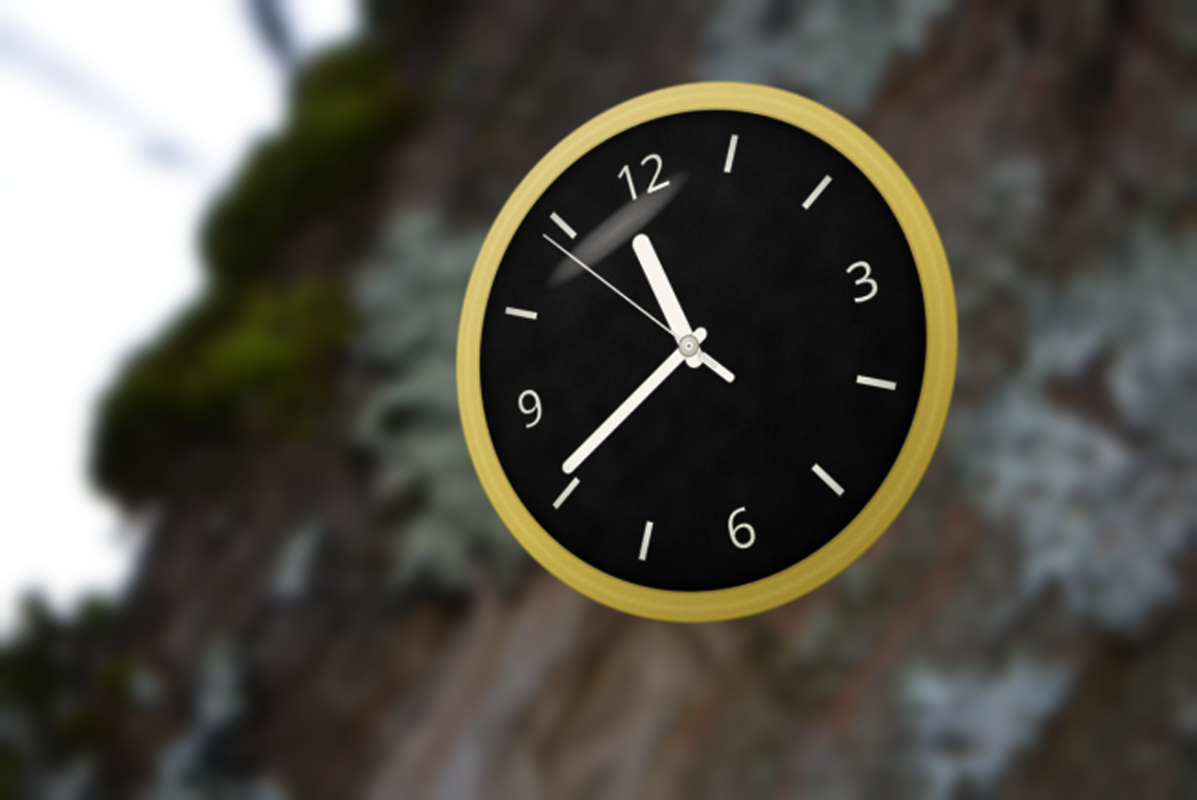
11.40.54
